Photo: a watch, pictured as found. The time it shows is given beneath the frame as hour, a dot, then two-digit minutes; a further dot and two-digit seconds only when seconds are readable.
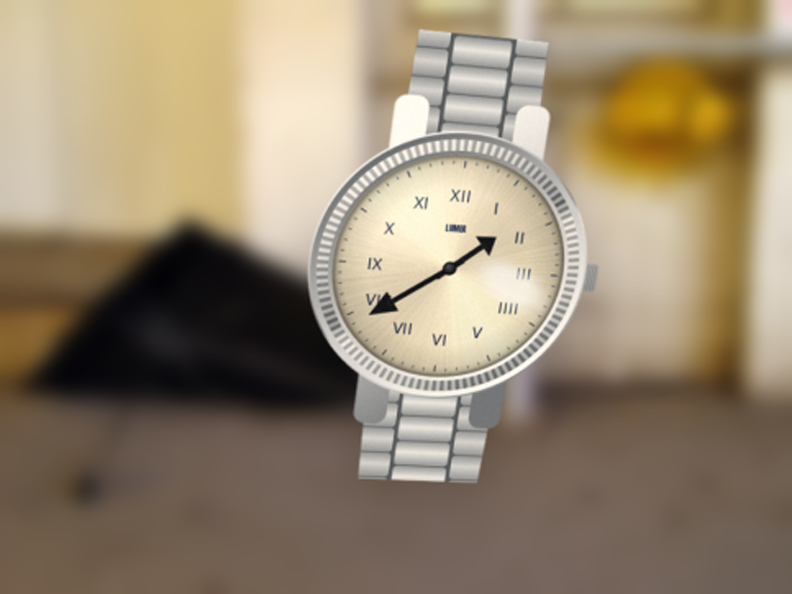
1.39
